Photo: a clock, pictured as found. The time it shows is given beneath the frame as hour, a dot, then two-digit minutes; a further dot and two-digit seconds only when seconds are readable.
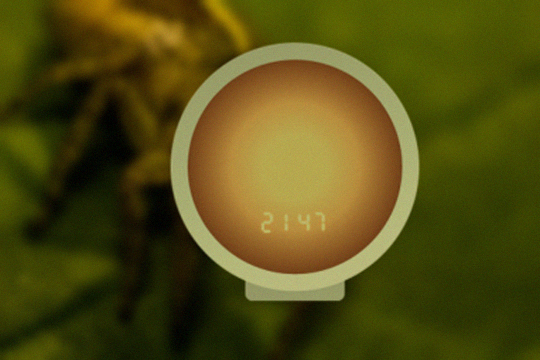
21.47
